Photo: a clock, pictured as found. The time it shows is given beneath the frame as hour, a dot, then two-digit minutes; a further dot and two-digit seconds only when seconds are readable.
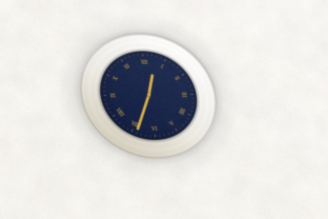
12.34
